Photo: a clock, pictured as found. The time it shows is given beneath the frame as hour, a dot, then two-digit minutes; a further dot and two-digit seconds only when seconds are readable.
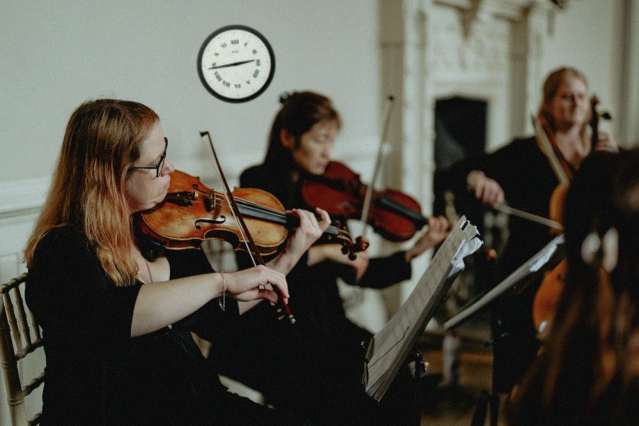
2.44
